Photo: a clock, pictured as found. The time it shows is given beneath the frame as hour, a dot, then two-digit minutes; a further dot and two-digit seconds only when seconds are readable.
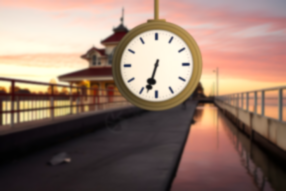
6.33
